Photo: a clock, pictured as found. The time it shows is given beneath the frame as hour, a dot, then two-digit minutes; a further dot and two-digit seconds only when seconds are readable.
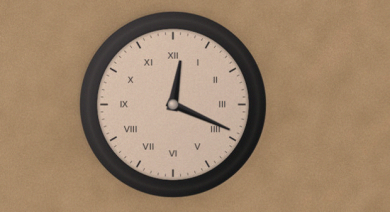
12.19
